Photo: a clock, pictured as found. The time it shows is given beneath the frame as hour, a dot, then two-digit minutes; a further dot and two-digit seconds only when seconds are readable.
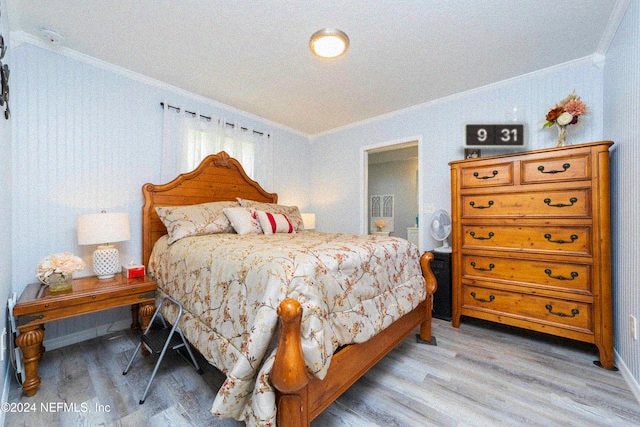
9.31
